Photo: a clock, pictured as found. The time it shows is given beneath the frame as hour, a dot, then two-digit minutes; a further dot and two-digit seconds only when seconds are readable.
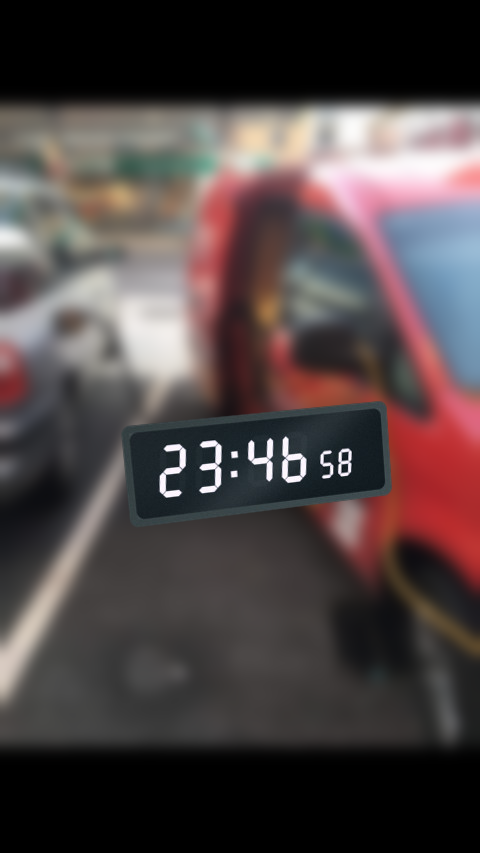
23.46.58
